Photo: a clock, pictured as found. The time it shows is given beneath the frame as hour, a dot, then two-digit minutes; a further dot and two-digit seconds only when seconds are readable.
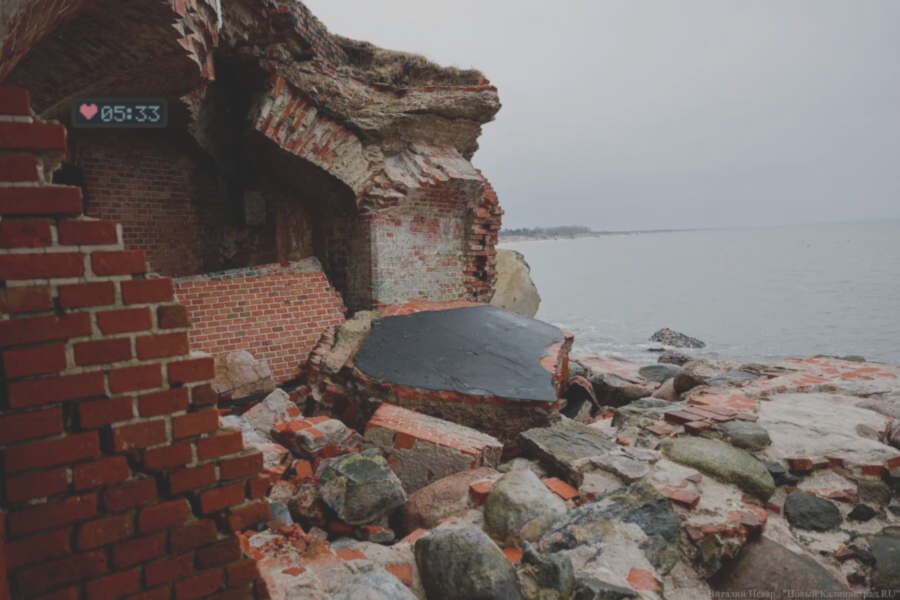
5.33
